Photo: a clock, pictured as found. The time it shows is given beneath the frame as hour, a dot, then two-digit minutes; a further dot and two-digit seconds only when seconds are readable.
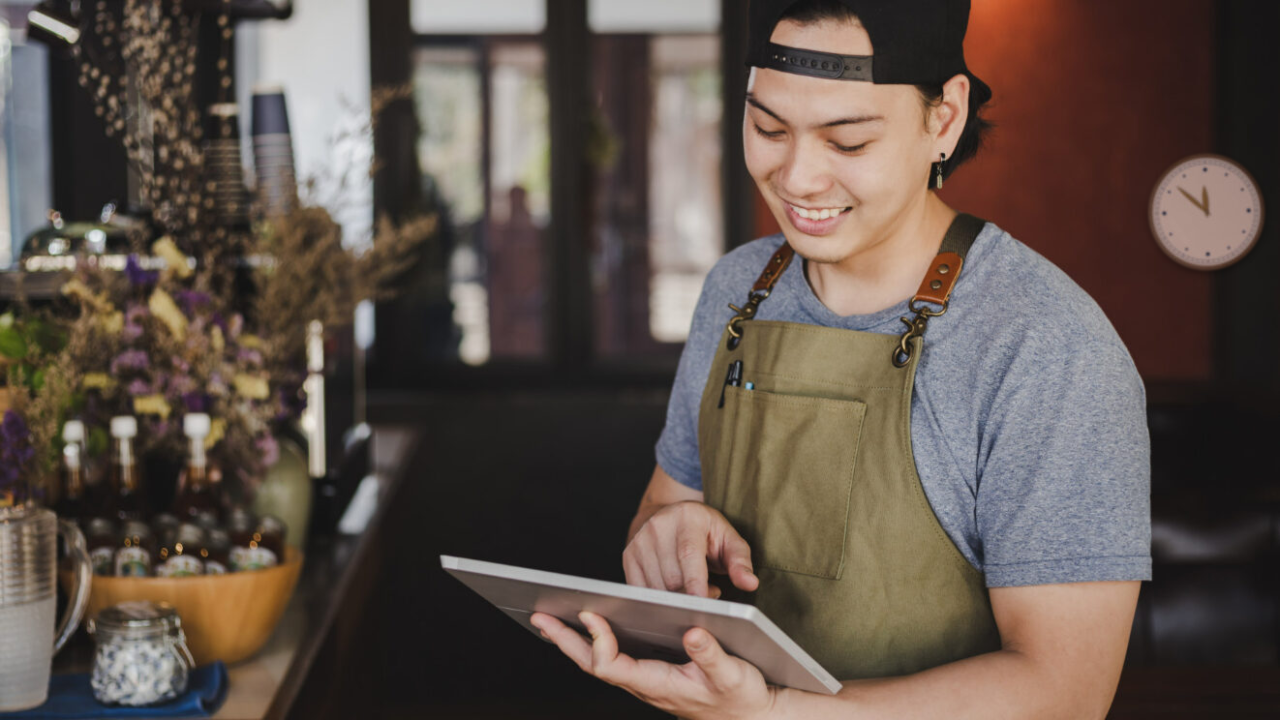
11.52
